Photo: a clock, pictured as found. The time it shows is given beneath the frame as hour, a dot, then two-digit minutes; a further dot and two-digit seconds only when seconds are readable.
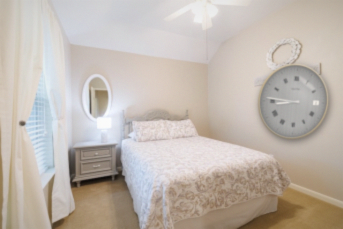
8.46
